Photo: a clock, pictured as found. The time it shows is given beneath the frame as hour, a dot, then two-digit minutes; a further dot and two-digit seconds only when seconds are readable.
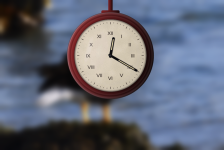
12.20
